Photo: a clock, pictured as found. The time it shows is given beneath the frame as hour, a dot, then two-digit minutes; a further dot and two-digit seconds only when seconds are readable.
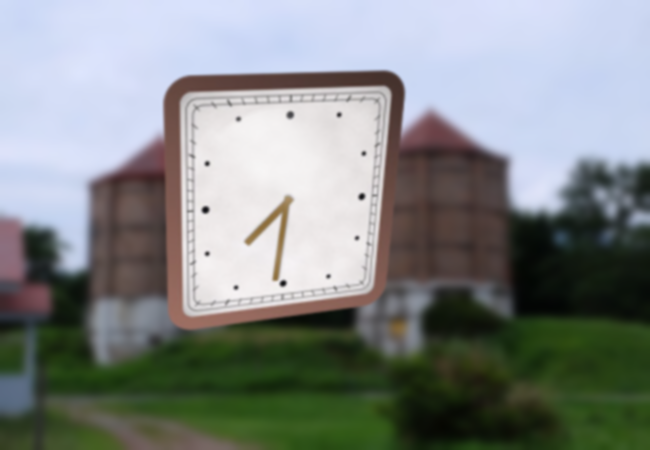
7.31
